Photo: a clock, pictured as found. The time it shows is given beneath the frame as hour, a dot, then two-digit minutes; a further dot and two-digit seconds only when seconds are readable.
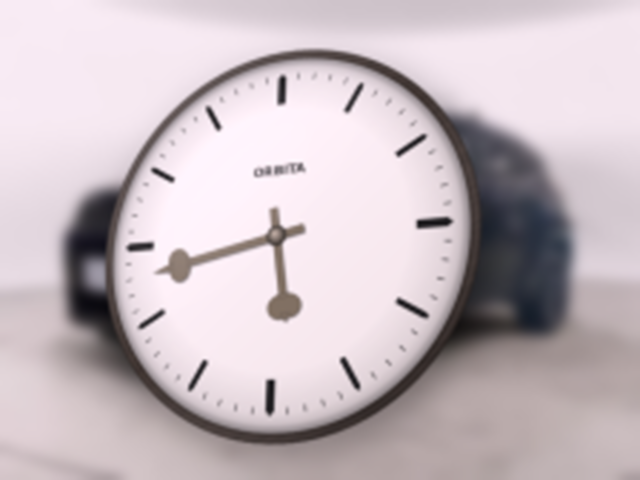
5.43
